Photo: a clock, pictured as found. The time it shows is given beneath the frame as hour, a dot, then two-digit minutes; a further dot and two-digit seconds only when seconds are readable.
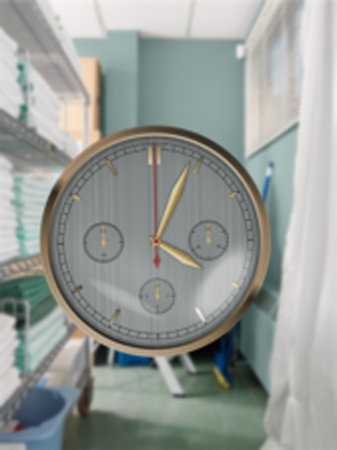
4.04
